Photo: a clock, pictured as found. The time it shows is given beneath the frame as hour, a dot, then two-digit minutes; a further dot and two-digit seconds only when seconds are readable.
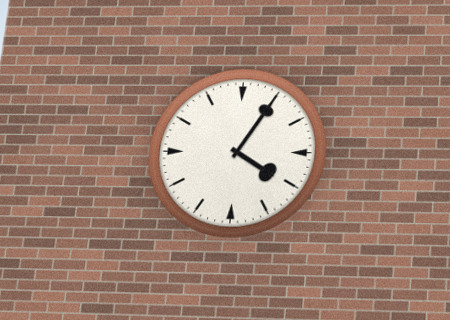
4.05
